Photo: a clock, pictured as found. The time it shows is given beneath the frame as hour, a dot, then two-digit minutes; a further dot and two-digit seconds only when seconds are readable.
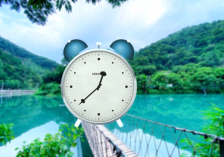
12.38
